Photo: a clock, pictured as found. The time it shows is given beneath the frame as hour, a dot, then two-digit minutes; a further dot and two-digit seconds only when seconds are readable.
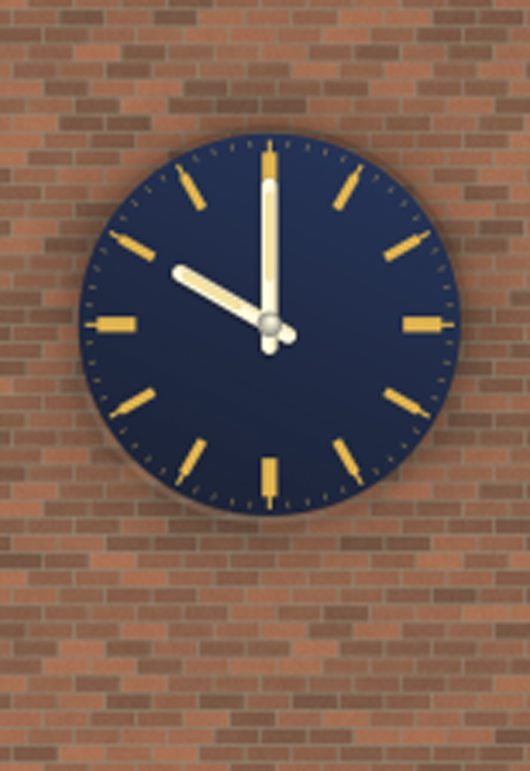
10.00
